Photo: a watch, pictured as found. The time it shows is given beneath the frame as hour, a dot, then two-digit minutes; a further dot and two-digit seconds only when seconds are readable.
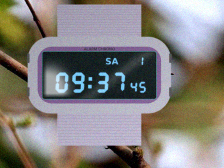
9.37.45
